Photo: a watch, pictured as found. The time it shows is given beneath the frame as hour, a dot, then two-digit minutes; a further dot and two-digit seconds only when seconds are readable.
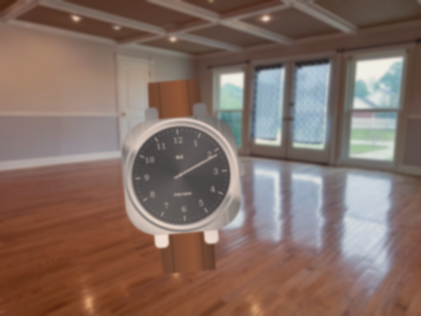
2.11
